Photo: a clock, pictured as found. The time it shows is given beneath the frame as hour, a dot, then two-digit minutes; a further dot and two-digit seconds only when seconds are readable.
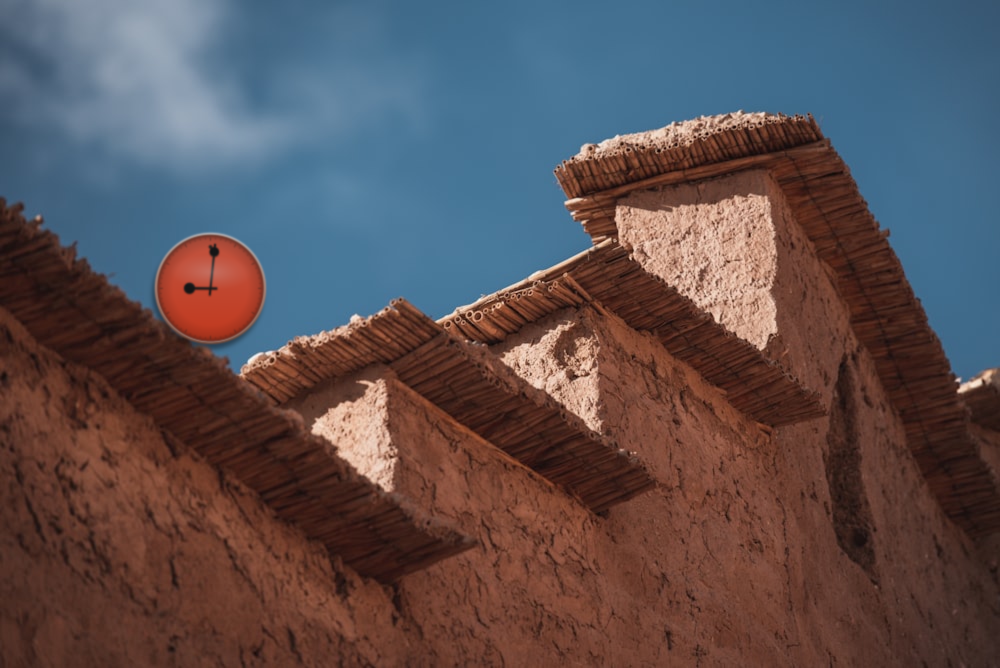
9.01
